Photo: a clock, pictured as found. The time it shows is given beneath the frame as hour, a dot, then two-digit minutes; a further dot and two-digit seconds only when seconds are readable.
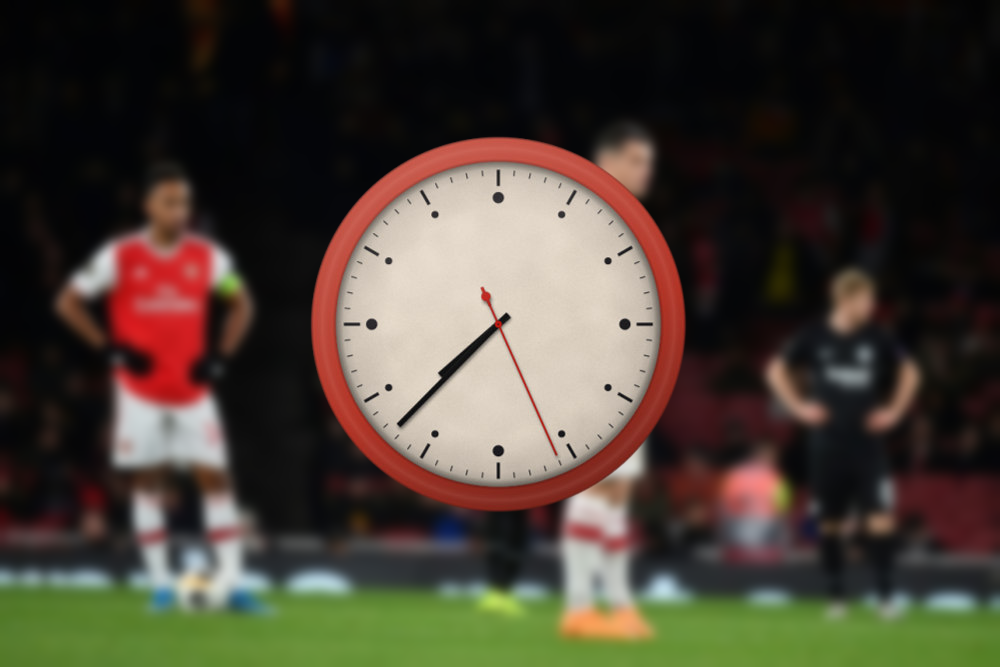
7.37.26
